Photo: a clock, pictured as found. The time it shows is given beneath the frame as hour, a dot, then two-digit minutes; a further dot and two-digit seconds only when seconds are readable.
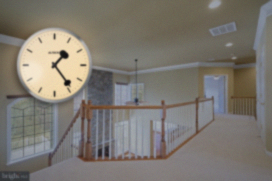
1.24
